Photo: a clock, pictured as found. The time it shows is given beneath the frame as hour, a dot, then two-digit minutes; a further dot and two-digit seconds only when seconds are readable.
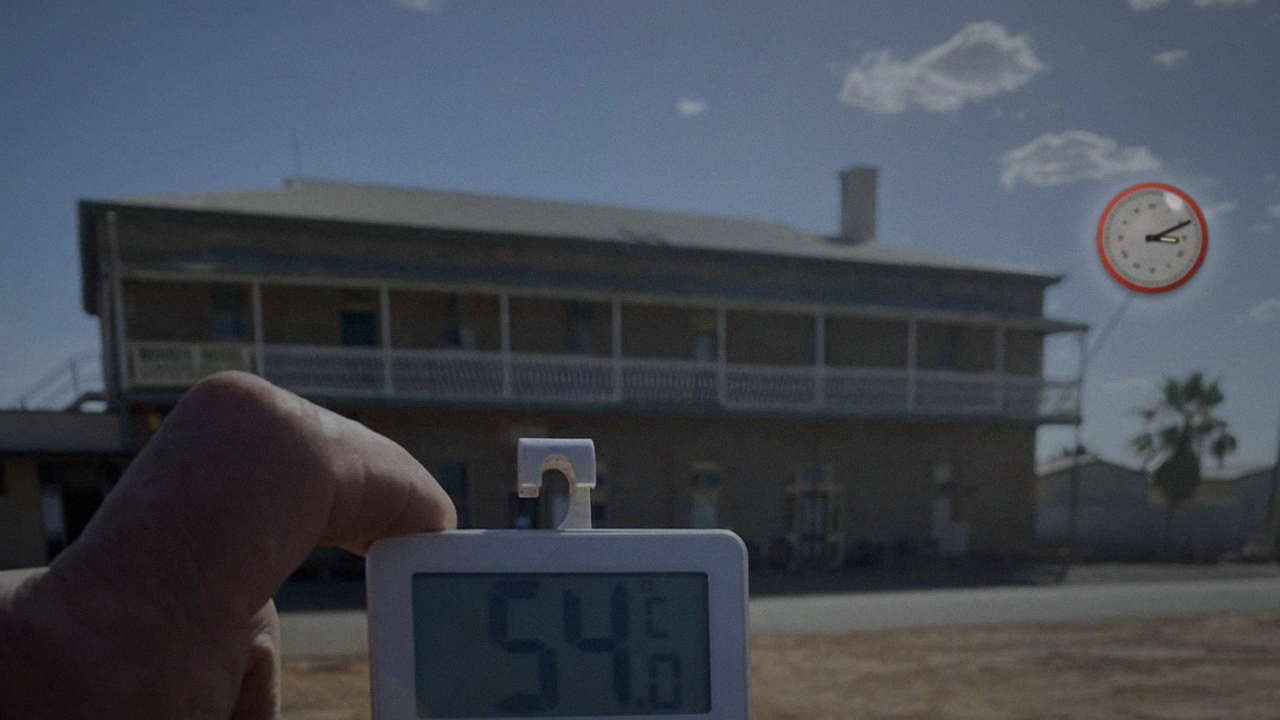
3.11
